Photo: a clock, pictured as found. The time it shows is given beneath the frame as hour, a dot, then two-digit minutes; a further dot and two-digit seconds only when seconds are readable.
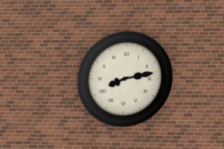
8.13
